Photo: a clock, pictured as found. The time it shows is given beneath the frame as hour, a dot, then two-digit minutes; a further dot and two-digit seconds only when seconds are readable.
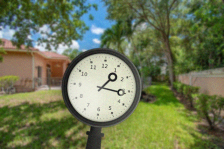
1.16
